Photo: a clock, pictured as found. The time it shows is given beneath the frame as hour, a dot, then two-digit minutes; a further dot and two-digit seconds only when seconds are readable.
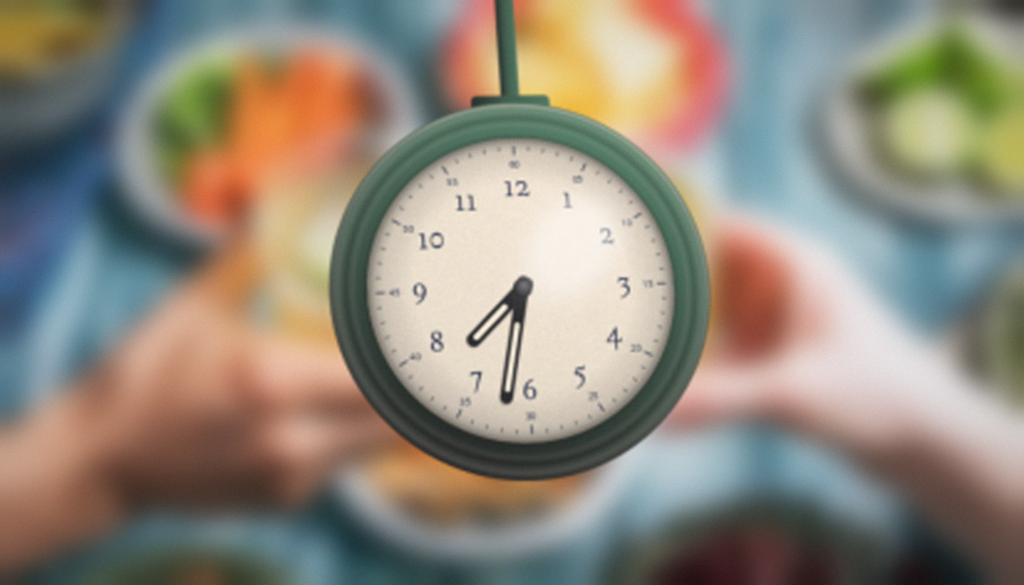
7.32
